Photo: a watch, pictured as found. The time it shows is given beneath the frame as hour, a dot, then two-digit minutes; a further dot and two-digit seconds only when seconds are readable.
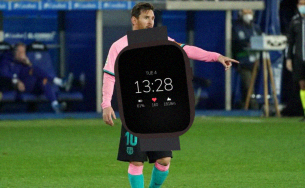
13.28
